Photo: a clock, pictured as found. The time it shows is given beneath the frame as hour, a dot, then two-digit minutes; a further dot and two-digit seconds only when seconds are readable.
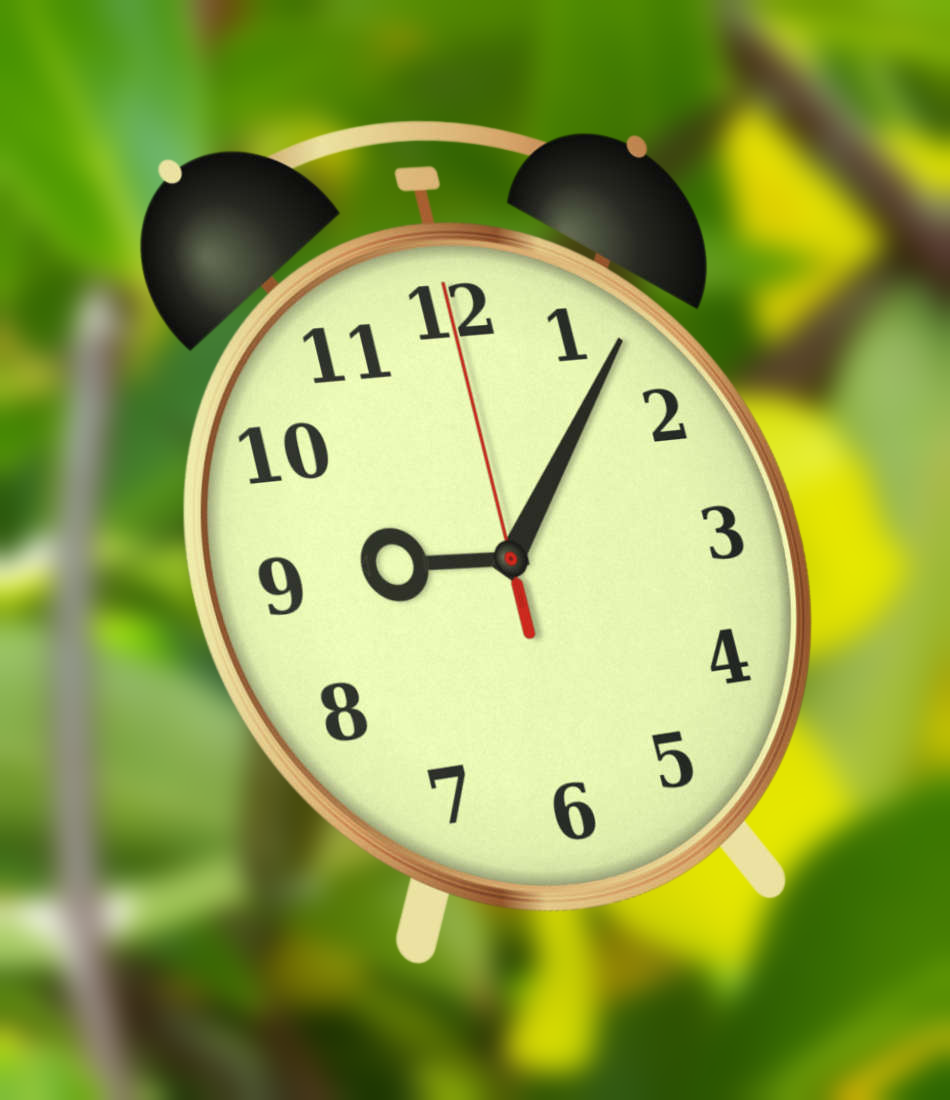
9.07.00
